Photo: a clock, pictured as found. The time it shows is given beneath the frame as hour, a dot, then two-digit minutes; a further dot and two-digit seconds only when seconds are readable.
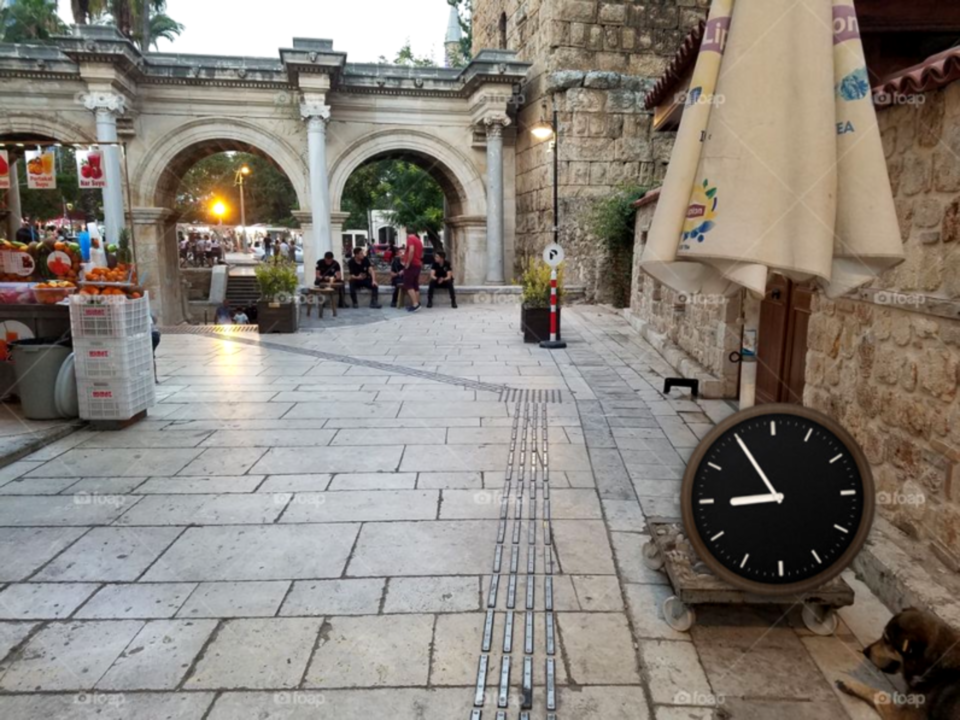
8.55
